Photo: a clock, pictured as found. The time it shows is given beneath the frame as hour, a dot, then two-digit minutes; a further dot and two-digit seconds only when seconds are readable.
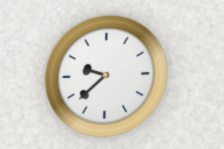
9.38
